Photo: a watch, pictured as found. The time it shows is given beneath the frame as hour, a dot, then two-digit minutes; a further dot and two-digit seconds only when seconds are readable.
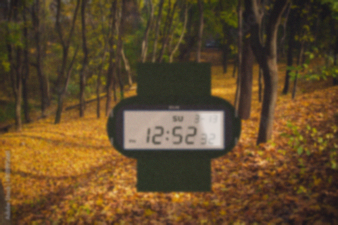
12.52.32
